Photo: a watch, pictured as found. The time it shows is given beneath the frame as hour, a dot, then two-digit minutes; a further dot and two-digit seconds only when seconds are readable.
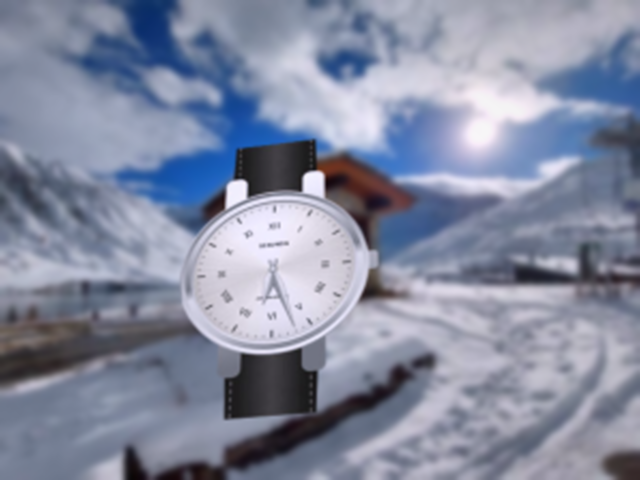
6.27
